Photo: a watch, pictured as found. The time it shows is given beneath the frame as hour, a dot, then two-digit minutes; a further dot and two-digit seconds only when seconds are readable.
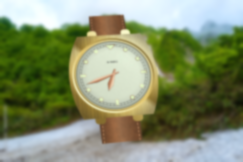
6.42
